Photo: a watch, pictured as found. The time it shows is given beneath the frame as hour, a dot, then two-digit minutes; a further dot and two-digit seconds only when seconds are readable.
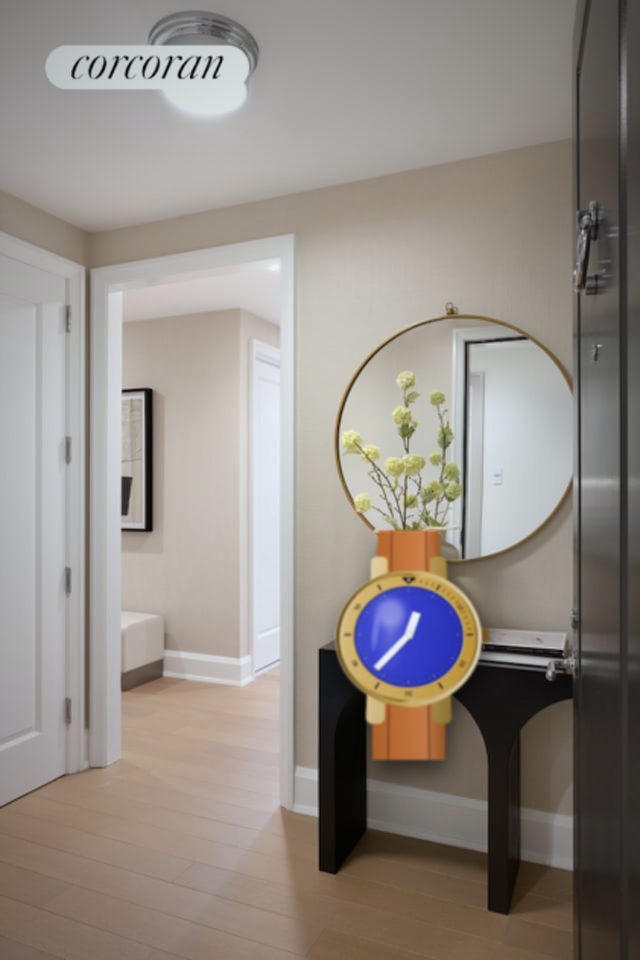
12.37
